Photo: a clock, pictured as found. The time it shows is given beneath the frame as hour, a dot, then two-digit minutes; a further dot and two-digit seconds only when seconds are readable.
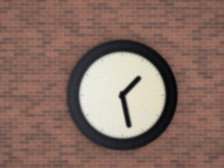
1.28
